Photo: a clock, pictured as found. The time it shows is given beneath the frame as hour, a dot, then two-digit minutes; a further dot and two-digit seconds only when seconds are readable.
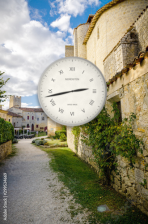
2.43
